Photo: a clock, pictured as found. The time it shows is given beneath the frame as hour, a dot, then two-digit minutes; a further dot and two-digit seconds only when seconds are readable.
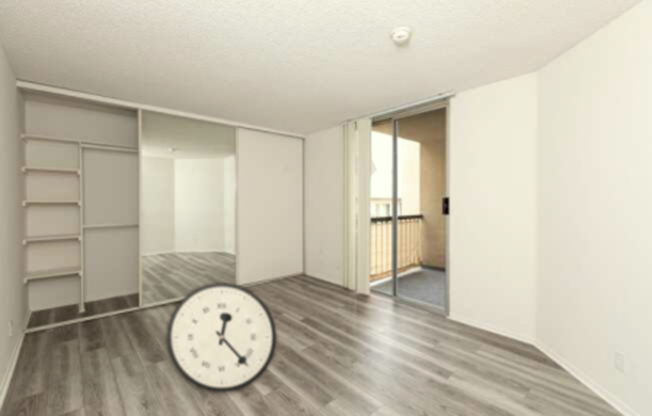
12.23
